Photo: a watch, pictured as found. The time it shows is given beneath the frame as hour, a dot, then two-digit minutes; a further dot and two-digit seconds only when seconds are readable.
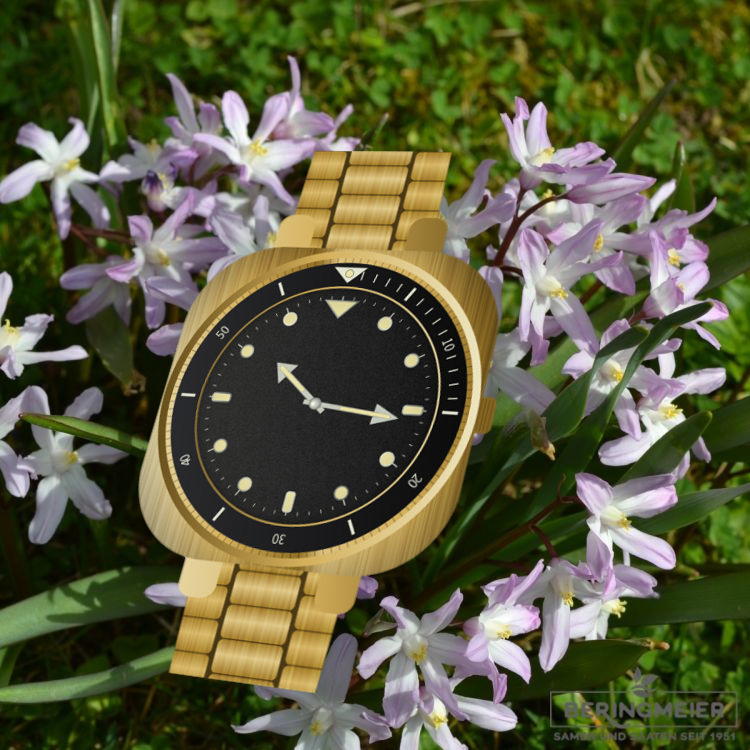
10.16
